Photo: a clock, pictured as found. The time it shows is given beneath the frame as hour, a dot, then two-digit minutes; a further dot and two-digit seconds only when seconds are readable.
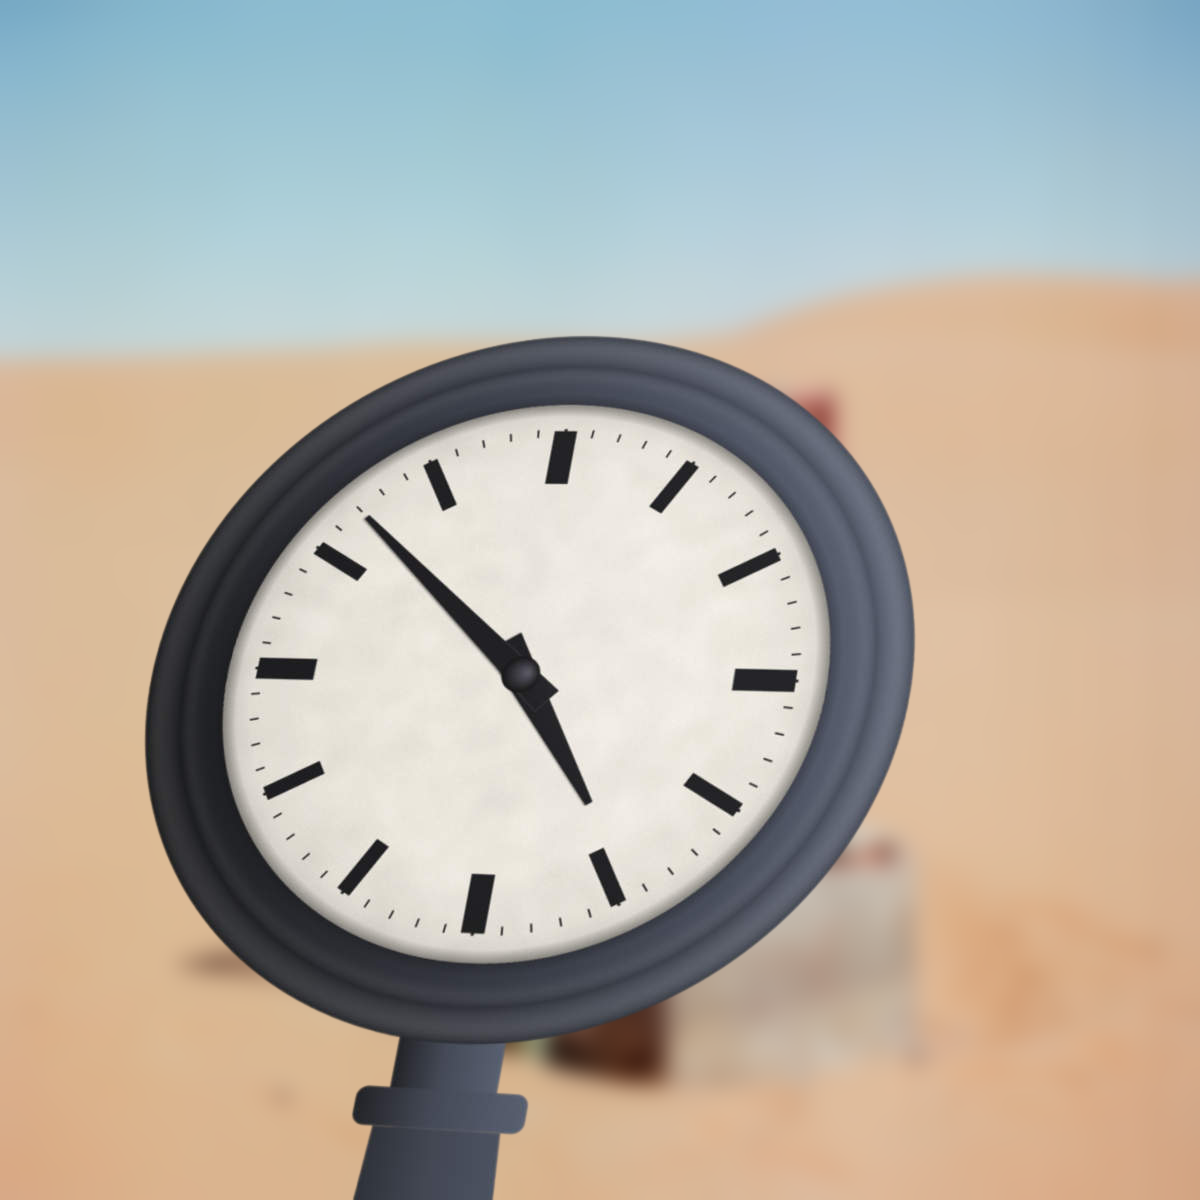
4.52
